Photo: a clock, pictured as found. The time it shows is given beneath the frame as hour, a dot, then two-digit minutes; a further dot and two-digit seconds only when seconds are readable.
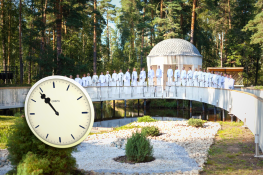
10.54
